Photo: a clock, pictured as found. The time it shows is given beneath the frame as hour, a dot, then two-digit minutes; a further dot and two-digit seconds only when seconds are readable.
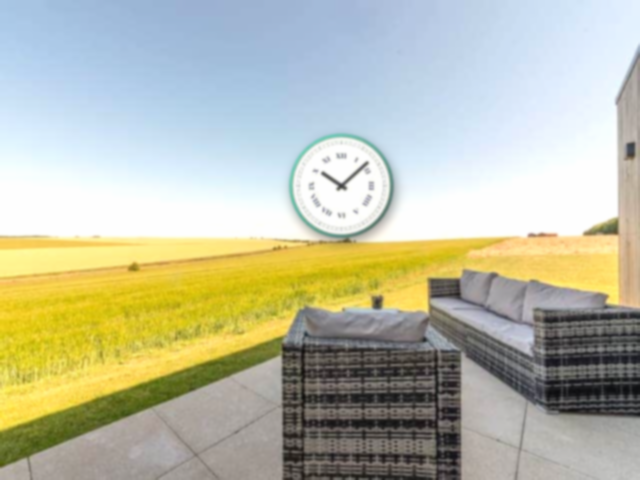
10.08
